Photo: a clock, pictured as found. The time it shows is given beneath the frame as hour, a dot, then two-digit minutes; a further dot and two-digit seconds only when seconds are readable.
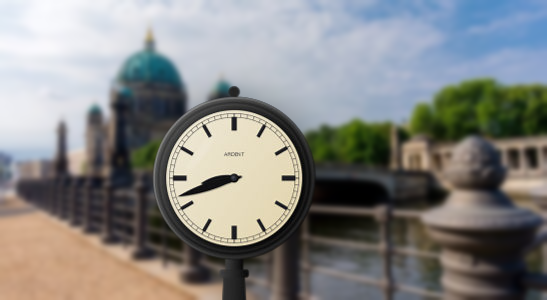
8.42
